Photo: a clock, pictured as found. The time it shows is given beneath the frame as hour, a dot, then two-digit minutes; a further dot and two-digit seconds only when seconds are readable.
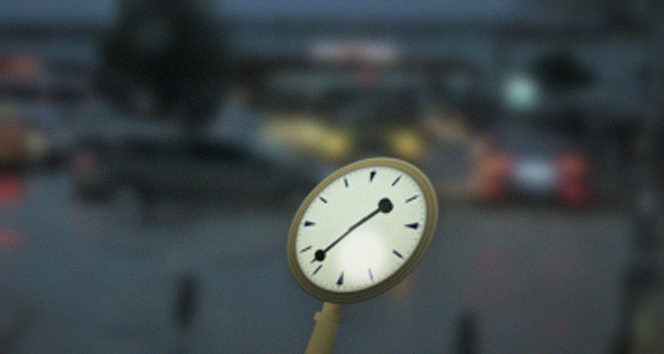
1.37
